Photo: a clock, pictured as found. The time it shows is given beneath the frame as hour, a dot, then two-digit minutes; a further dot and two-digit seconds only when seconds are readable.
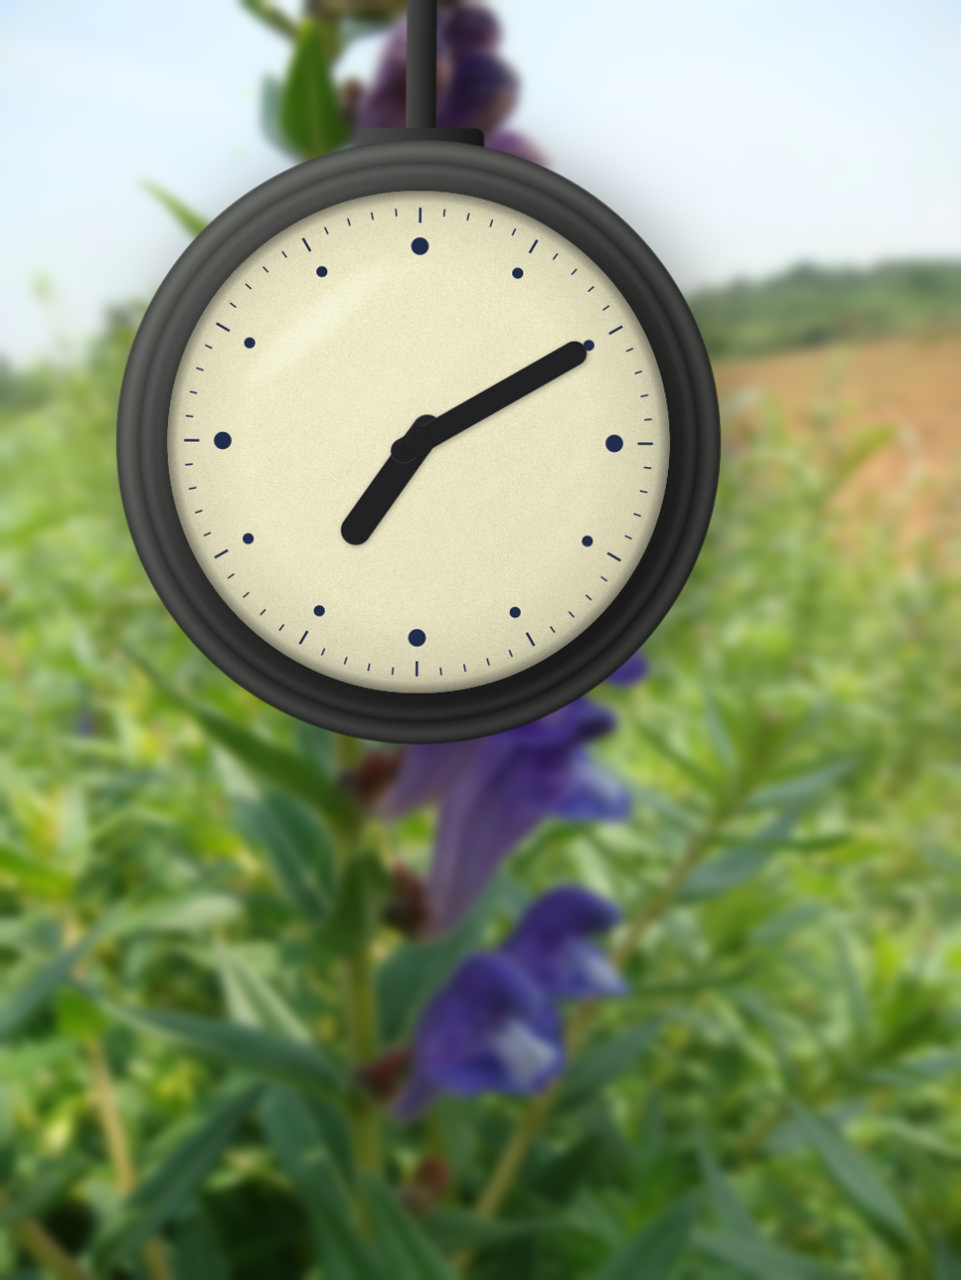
7.10
